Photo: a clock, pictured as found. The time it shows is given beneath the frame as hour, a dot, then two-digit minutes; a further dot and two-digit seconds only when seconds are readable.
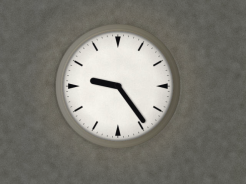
9.24
